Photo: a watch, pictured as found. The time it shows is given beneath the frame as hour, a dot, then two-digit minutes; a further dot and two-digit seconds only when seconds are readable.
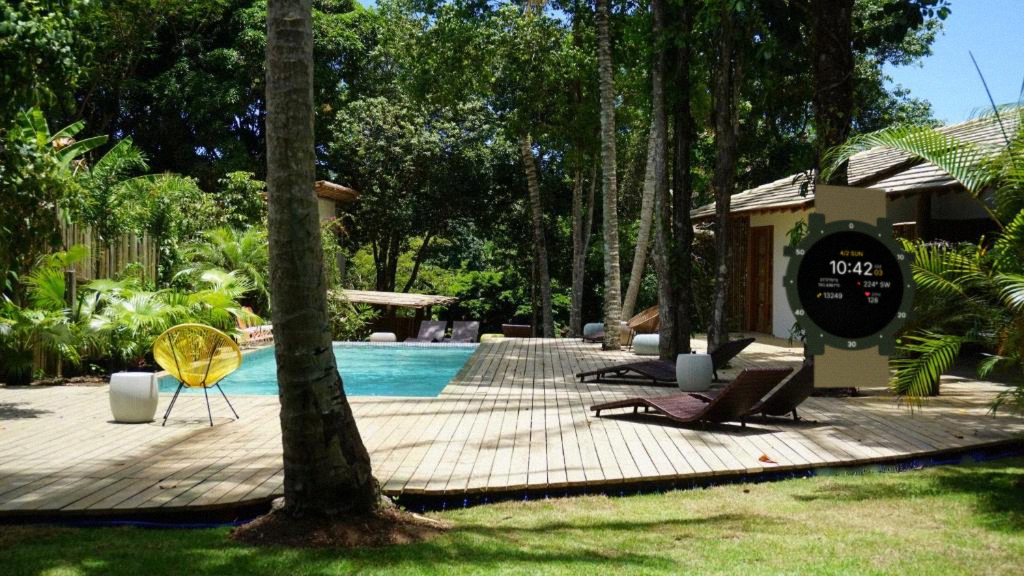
10.42
